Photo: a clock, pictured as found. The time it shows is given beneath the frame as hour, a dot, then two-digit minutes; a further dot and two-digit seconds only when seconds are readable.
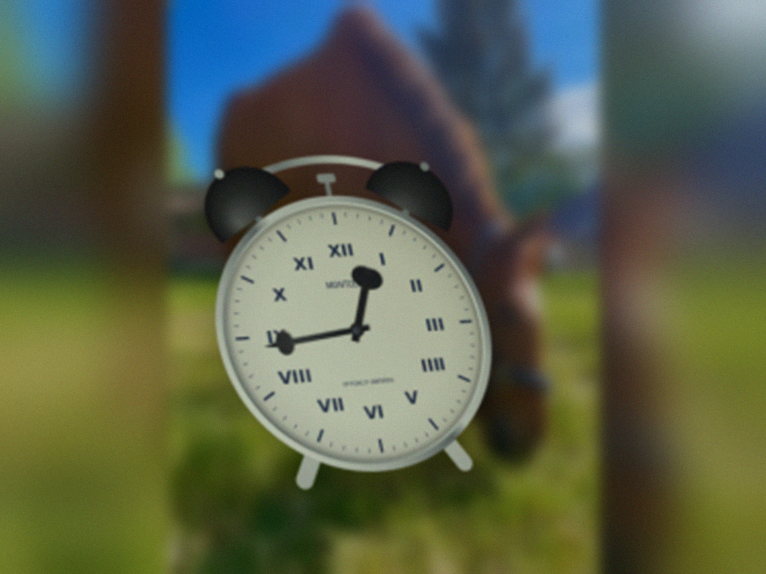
12.44
